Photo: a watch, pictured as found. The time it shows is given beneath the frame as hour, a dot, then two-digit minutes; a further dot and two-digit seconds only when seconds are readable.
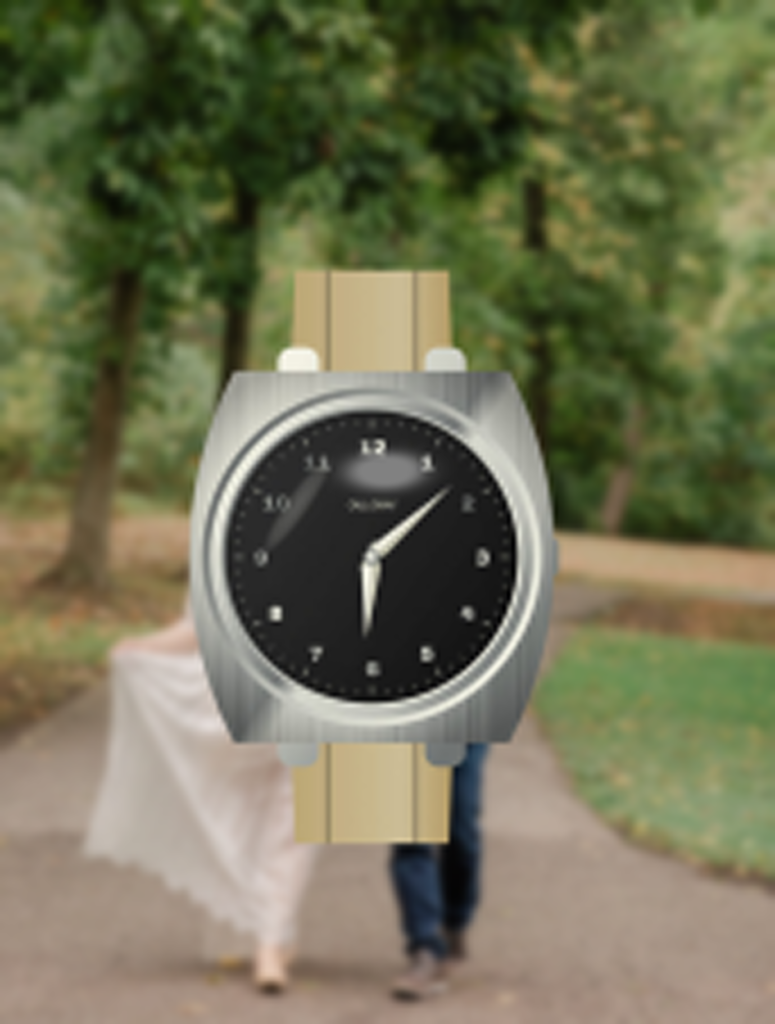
6.08
